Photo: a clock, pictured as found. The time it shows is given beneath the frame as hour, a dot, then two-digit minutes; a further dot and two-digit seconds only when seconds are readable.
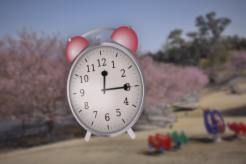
12.15
